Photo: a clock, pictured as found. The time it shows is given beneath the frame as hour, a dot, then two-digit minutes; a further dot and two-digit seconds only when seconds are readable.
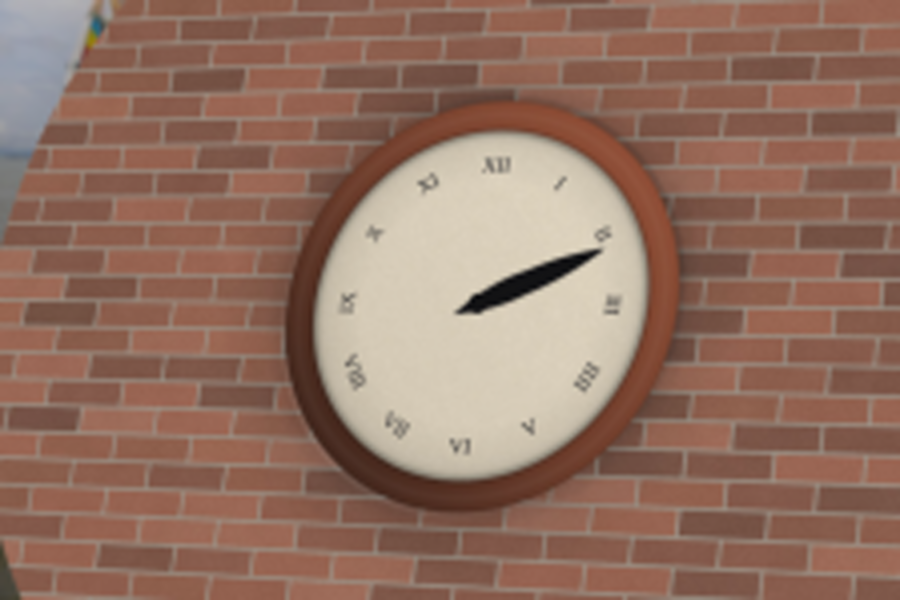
2.11
